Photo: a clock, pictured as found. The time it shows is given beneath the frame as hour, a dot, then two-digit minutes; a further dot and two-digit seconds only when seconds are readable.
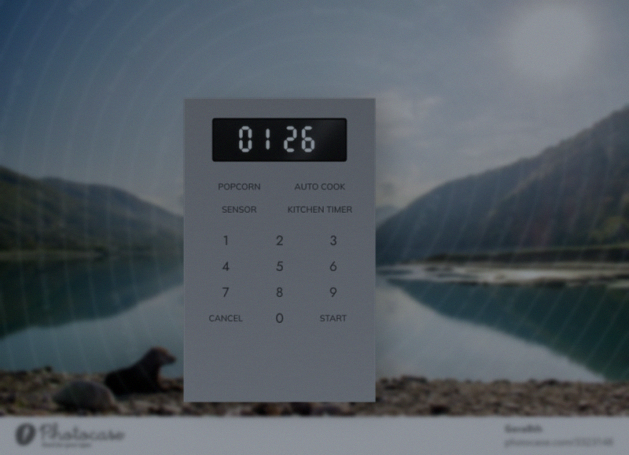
1.26
